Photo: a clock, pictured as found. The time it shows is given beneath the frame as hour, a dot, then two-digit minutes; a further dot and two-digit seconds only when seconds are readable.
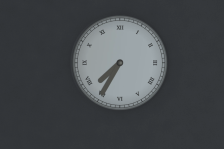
7.35
